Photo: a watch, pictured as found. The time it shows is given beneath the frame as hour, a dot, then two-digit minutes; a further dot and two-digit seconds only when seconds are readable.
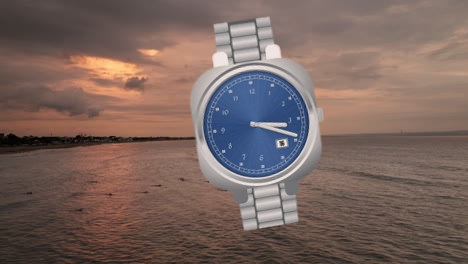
3.19
